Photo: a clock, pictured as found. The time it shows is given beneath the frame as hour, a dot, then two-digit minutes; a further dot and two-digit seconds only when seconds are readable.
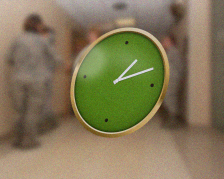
1.11
